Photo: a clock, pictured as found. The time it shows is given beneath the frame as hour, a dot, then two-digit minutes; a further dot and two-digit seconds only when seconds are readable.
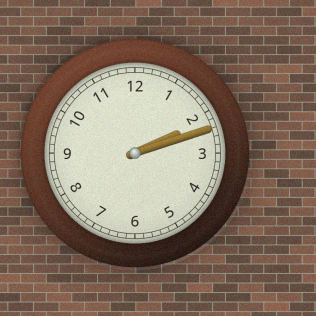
2.12
